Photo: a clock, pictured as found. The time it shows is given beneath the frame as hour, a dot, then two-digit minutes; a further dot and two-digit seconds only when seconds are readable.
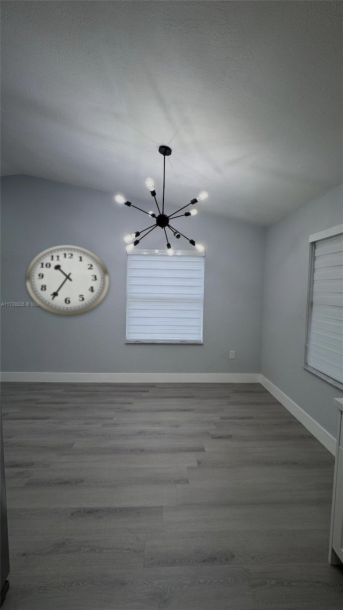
10.35
